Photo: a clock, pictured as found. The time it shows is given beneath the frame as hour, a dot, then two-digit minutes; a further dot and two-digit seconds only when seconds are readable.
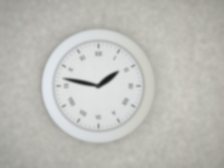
1.47
